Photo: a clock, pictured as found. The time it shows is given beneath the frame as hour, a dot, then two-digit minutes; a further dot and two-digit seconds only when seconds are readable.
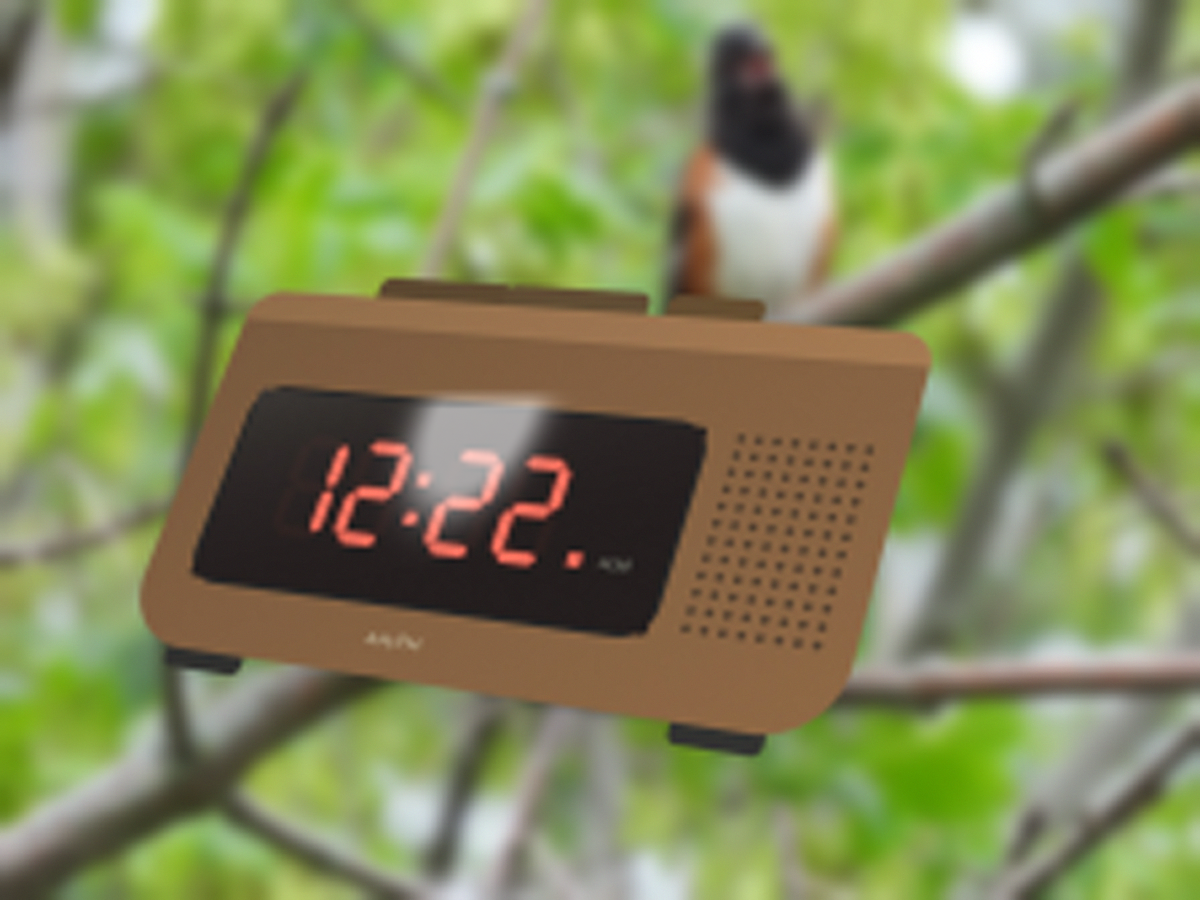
12.22
